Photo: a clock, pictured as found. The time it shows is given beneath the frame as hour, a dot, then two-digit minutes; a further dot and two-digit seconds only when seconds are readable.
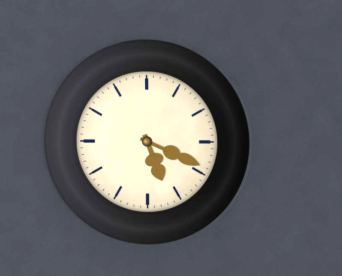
5.19
